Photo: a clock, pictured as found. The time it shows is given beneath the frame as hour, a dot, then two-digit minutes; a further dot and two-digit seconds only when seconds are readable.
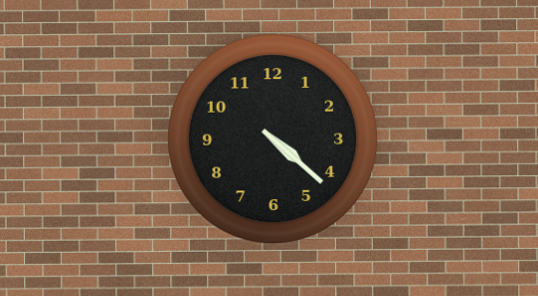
4.22
